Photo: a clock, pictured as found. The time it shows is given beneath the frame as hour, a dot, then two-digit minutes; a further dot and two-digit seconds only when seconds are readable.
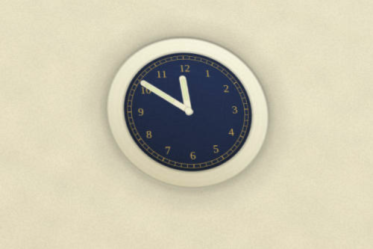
11.51
